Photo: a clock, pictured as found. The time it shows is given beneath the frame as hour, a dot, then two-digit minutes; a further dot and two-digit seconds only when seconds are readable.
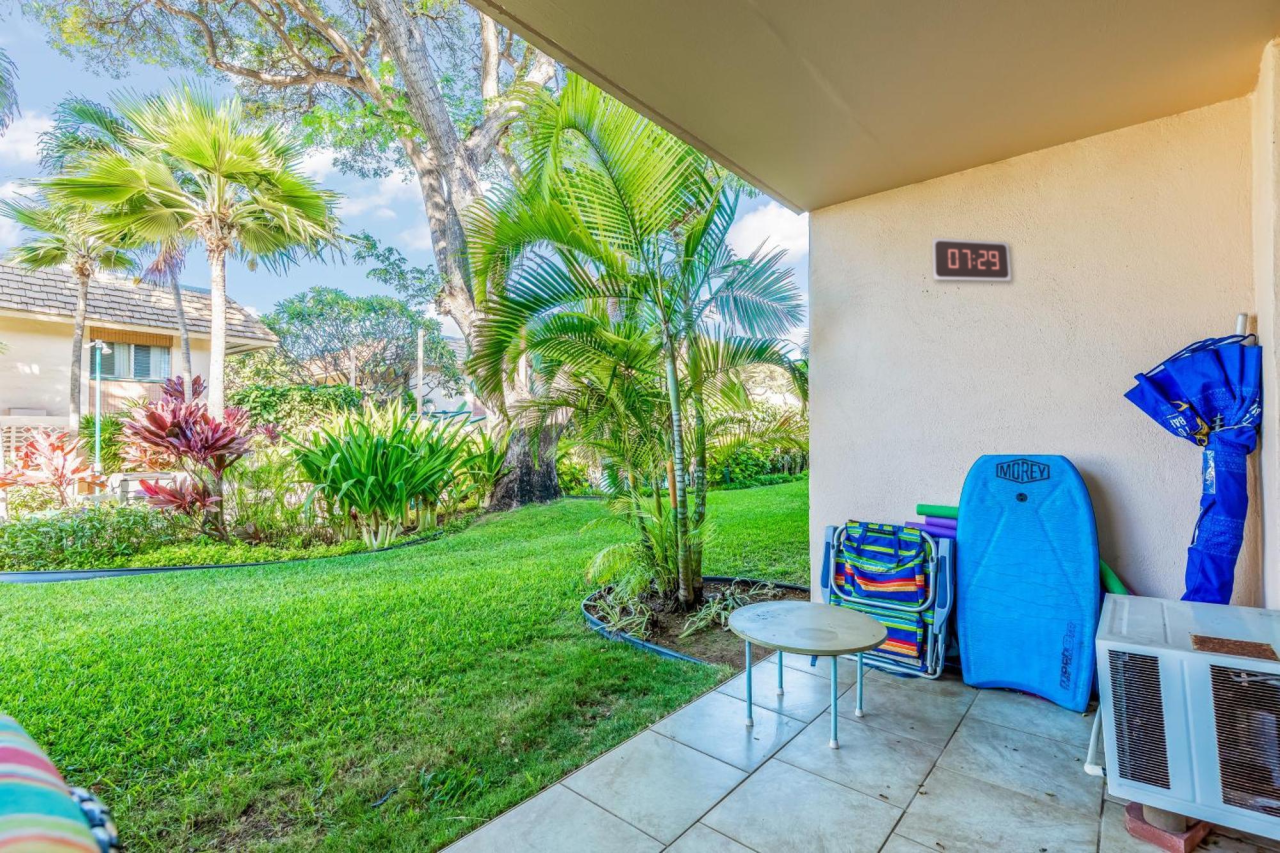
7.29
